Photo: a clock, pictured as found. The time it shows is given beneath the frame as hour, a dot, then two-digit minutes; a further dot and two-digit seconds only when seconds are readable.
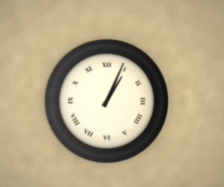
1.04
